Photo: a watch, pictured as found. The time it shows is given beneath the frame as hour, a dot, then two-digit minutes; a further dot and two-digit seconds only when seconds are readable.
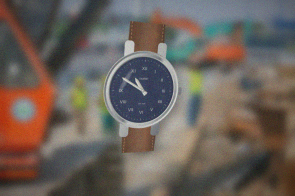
10.50
